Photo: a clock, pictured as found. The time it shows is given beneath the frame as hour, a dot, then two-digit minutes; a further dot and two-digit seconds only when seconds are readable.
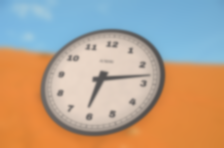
6.13
